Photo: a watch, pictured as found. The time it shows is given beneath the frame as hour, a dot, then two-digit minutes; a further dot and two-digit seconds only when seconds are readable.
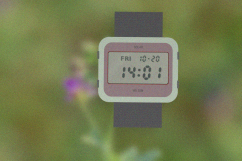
14.01
